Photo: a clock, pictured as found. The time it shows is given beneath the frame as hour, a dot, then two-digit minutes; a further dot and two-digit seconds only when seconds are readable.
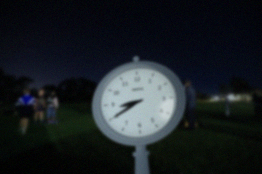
8.40
